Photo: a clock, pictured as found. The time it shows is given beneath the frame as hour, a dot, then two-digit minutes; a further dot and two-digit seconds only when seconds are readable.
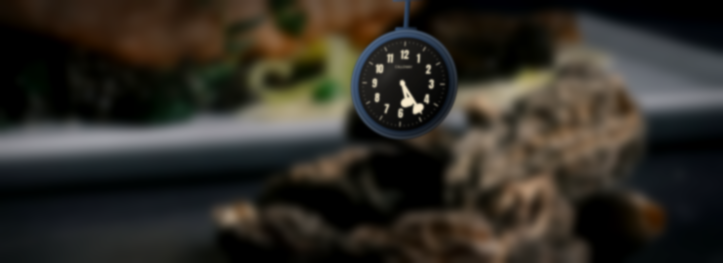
5.24
